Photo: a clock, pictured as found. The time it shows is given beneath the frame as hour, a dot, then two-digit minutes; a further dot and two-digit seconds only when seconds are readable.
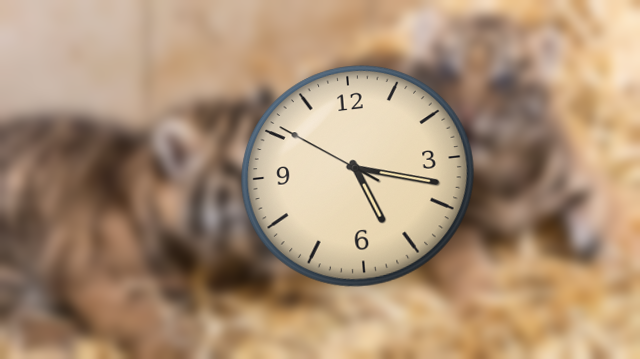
5.17.51
